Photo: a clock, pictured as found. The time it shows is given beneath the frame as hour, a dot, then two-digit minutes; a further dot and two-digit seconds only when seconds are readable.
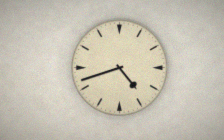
4.42
